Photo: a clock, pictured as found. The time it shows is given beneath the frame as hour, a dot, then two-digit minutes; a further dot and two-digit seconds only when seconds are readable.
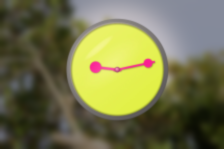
9.13
